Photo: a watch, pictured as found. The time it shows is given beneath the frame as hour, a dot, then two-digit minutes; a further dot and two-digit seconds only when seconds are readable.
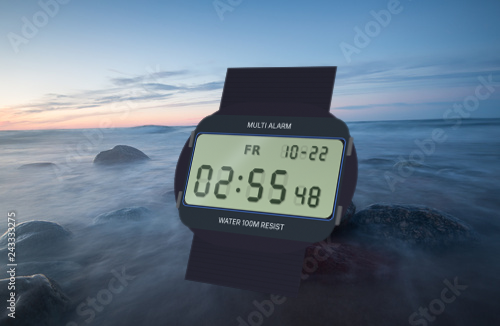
2.55.48
